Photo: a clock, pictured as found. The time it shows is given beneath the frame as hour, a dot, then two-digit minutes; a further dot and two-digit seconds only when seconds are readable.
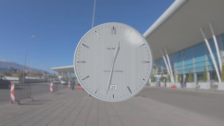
12.32
